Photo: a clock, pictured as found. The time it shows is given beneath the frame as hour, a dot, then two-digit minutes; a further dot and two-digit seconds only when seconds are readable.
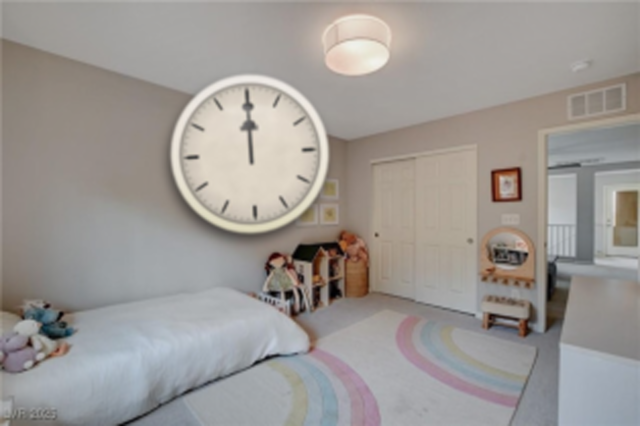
12.00
